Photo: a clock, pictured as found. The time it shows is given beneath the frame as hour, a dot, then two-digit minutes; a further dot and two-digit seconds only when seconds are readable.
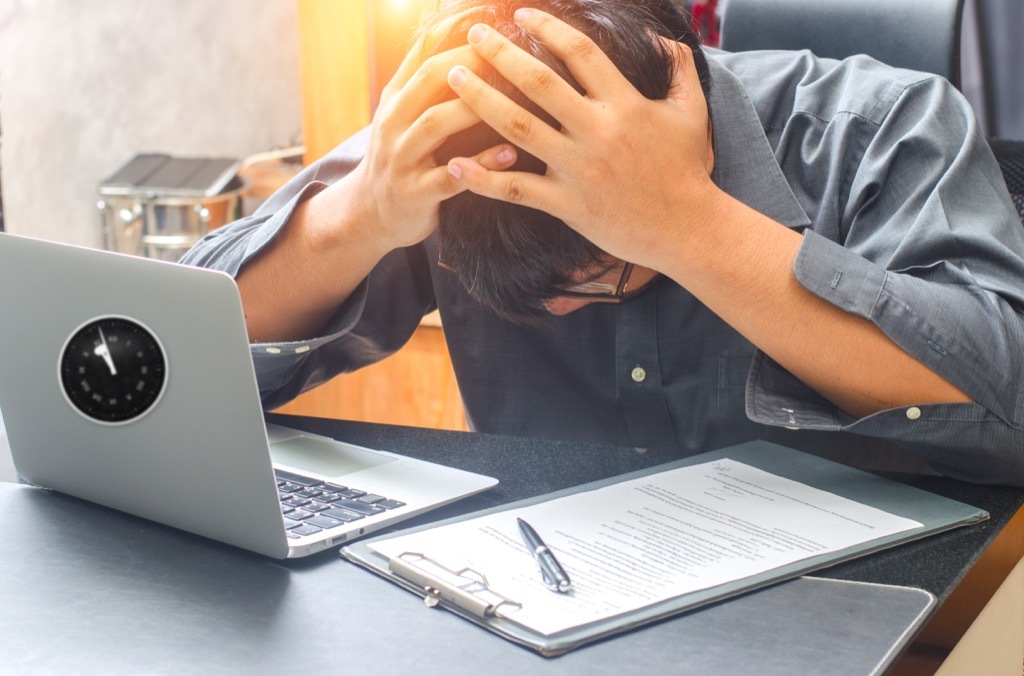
10.57
